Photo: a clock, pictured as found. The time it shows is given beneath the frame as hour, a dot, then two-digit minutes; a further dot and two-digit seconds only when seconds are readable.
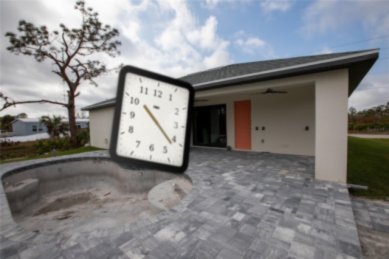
10.22
